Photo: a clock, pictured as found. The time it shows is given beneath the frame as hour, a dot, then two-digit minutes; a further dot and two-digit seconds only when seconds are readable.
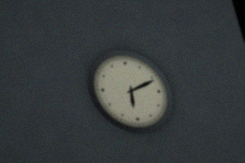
6.11
